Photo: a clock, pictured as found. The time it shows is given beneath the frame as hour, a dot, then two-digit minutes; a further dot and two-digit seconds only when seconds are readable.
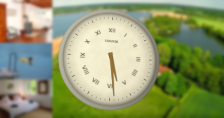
5.29
